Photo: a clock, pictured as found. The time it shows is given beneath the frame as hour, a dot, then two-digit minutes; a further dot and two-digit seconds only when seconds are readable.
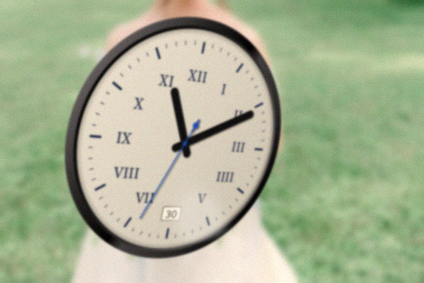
11.10.34
